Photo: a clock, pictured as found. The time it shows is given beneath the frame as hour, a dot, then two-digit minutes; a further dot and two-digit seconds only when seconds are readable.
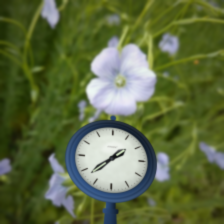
1.38
